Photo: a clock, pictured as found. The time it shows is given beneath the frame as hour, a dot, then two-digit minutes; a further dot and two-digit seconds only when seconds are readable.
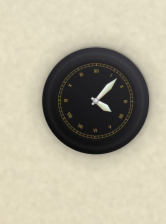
4.07
